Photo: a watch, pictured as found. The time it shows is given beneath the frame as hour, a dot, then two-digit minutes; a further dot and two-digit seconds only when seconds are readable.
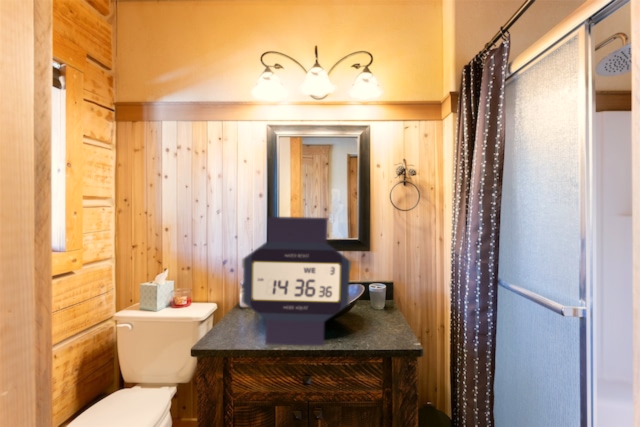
14.36.36
